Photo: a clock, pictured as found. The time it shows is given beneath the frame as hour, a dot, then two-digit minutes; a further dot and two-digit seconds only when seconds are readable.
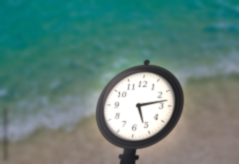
5.13
